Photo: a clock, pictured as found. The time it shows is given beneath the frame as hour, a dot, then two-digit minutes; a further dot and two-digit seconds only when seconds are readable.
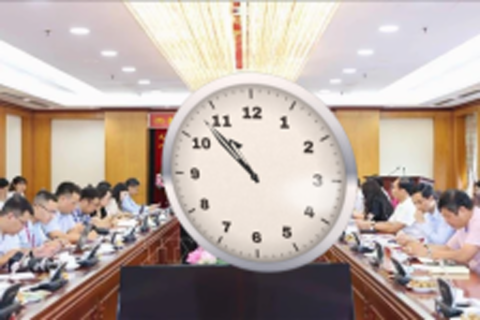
10.53
